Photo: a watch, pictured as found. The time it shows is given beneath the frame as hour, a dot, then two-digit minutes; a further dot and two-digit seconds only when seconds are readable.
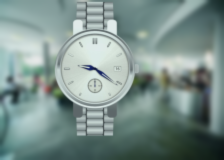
9.21
